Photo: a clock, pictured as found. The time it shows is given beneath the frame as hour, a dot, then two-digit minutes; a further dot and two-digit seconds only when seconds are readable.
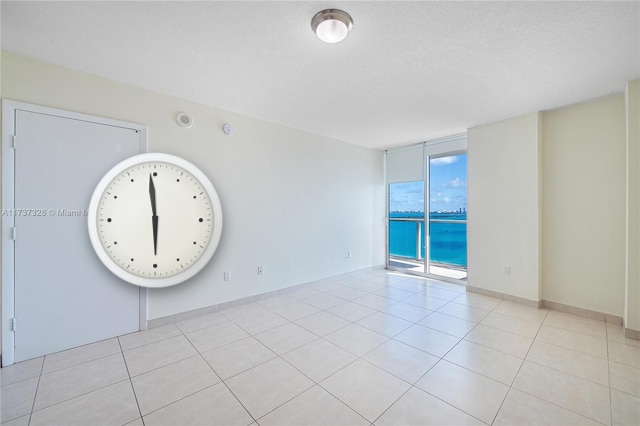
5.59
